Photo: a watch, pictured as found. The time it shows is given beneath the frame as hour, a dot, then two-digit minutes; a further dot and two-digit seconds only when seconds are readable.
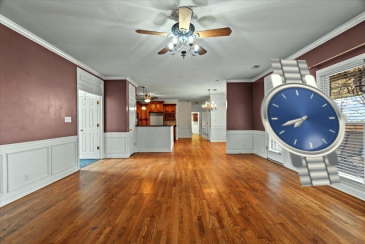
7.42
